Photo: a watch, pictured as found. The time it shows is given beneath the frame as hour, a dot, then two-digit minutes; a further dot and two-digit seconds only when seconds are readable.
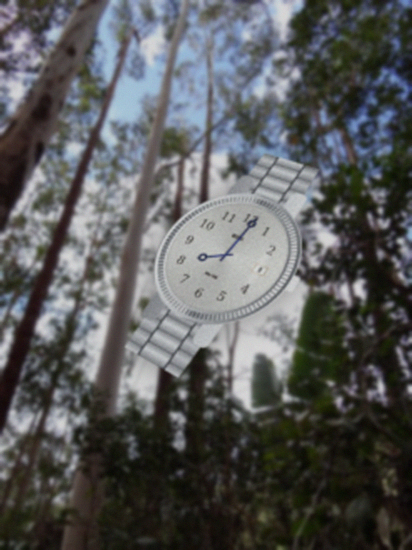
8.01
